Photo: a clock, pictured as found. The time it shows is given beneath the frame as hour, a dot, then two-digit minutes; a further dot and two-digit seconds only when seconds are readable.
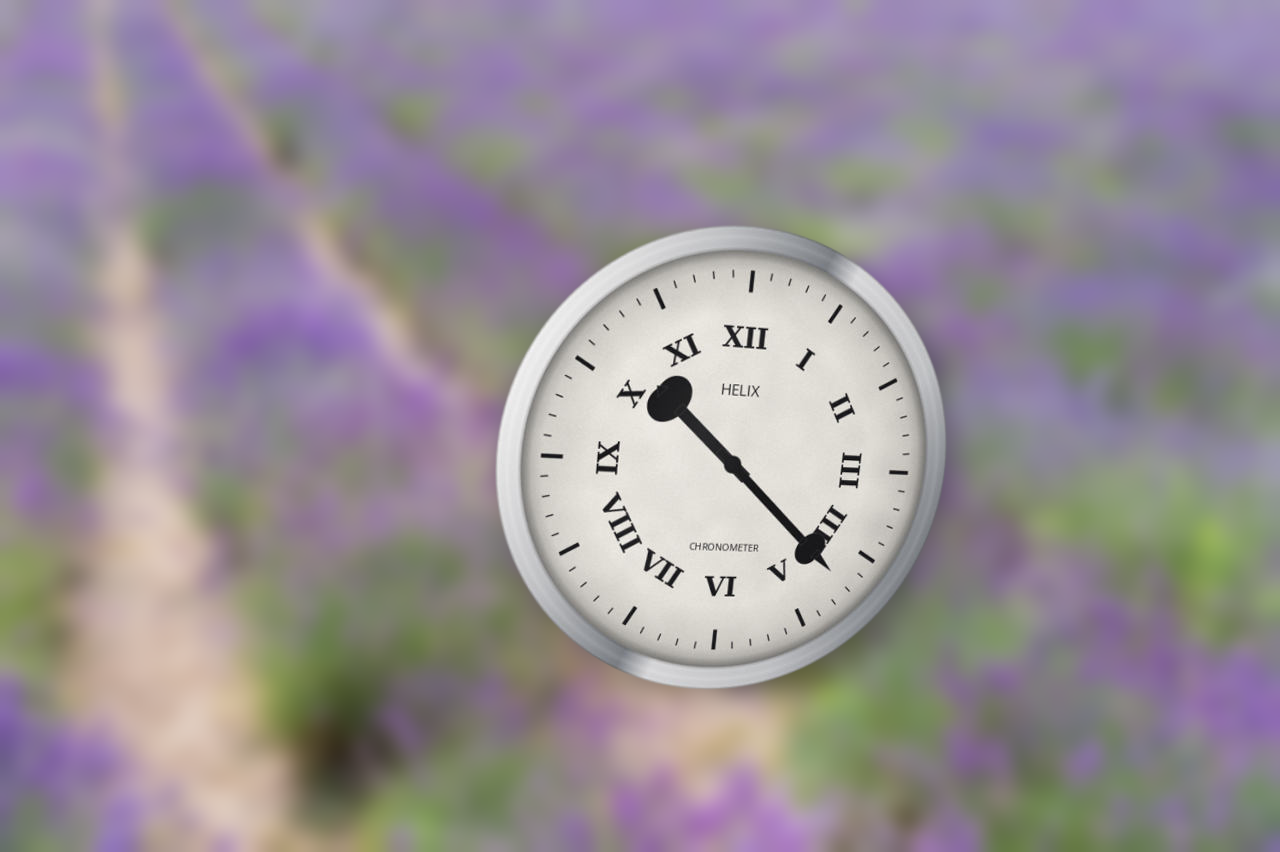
10.22
